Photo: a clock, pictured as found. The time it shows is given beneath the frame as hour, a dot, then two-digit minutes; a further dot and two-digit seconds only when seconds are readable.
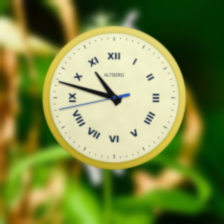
10.47.43
